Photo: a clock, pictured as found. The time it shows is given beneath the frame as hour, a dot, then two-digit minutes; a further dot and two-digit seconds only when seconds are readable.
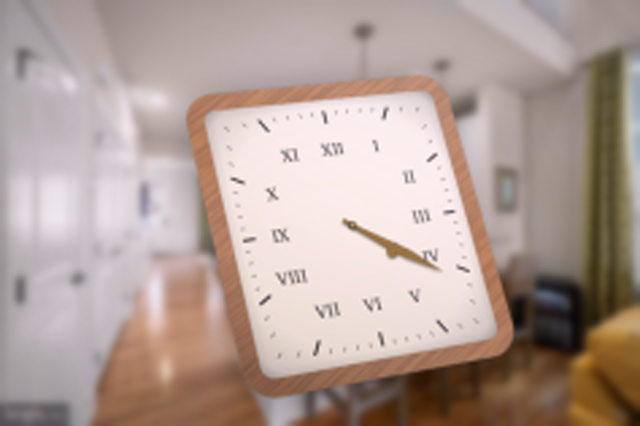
4.21
